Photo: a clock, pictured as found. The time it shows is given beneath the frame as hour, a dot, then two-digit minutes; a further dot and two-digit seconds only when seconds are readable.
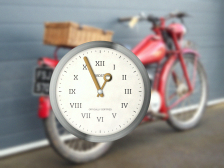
12.56
